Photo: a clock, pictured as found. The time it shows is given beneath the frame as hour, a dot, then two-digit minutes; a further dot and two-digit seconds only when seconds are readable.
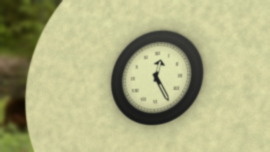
12.25
